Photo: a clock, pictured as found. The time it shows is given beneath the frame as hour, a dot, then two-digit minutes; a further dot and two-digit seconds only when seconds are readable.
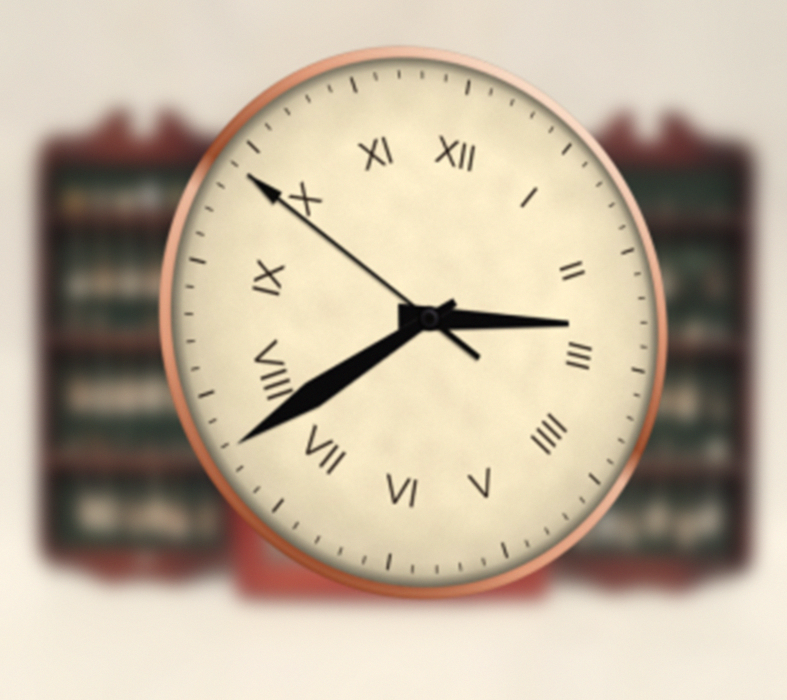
2.37.49
